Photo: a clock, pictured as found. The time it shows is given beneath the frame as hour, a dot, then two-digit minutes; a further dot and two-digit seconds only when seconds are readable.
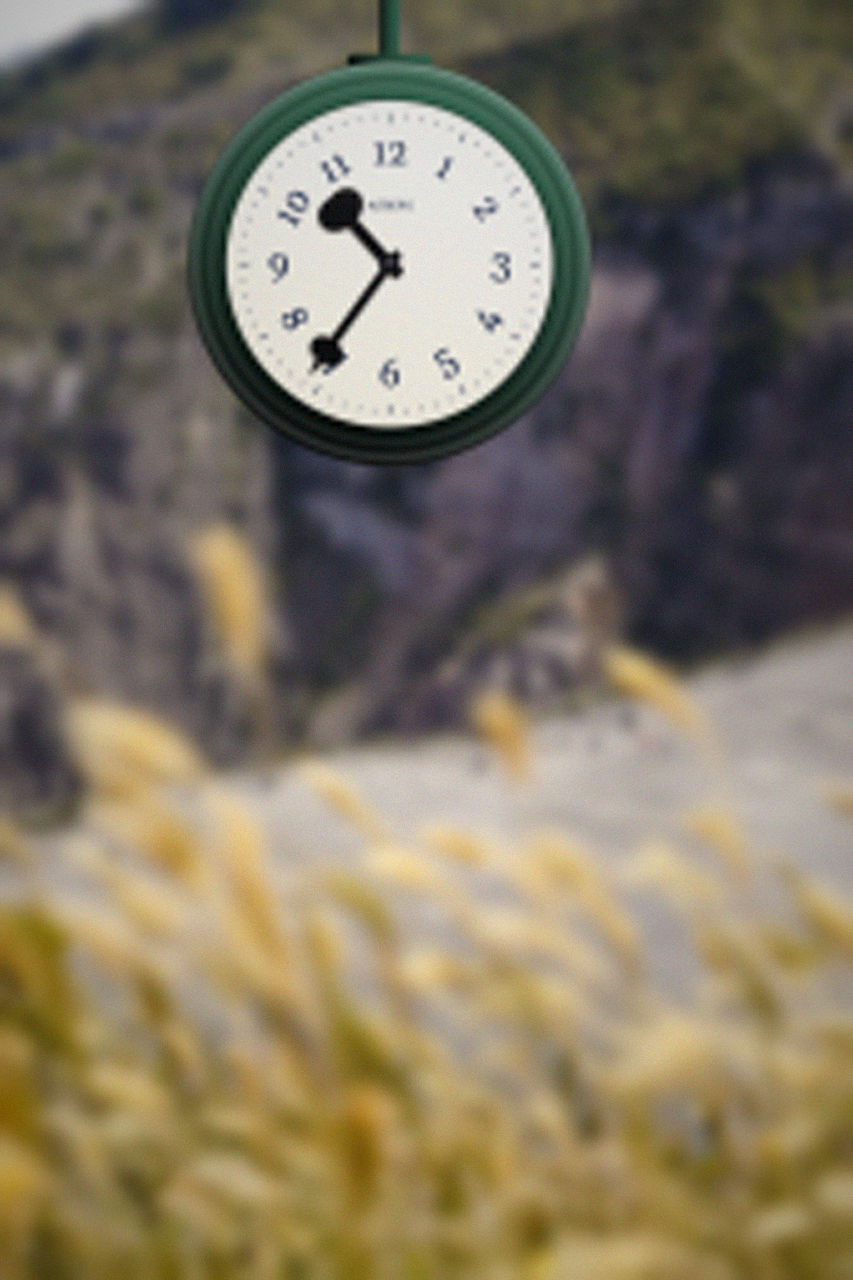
10.36
